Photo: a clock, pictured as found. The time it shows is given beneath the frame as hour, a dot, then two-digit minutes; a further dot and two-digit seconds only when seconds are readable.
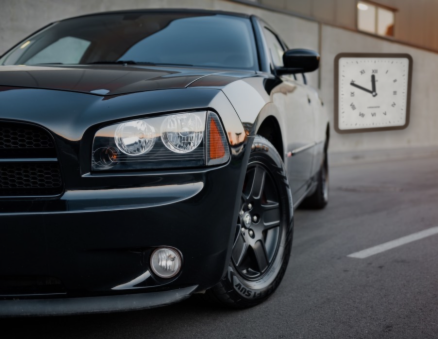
11.49
